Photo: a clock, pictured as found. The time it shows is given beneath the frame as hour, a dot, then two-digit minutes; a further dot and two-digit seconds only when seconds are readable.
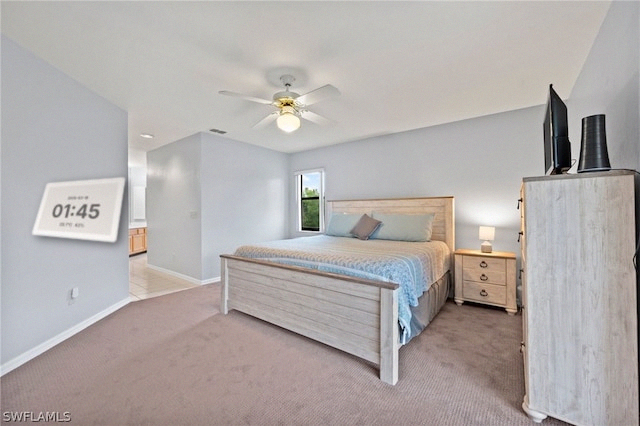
1.45
